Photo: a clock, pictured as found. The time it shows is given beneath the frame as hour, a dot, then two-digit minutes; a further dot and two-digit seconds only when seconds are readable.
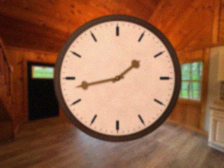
1.43
